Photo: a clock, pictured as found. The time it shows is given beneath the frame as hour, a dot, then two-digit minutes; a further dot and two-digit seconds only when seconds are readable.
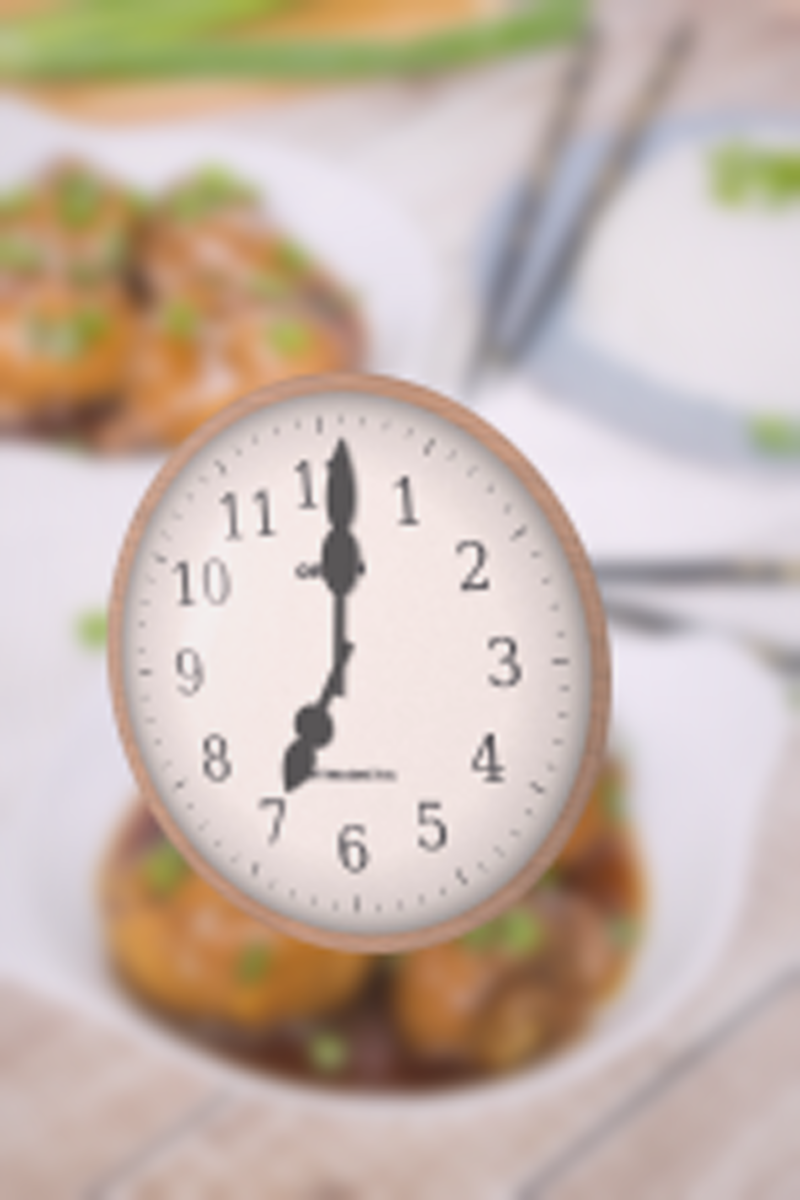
7.01
